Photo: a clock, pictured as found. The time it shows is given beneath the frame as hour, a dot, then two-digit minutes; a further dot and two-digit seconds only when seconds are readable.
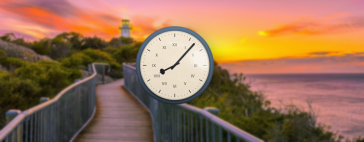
8.07
